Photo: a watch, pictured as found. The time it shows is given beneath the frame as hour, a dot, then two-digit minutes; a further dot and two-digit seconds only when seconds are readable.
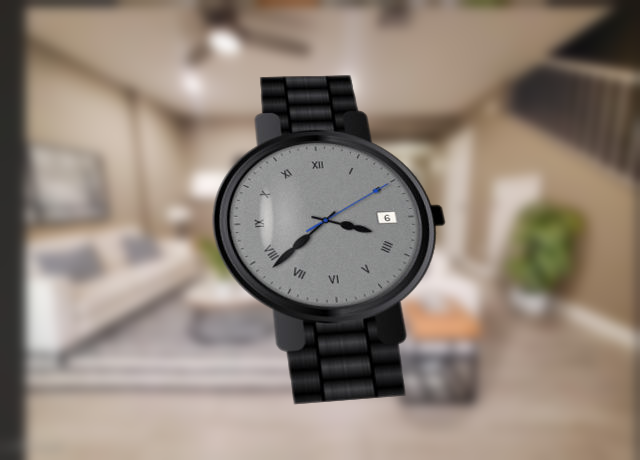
3.38.10
